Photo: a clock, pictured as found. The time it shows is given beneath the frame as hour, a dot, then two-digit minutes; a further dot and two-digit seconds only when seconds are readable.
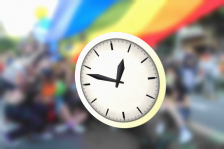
12.48
